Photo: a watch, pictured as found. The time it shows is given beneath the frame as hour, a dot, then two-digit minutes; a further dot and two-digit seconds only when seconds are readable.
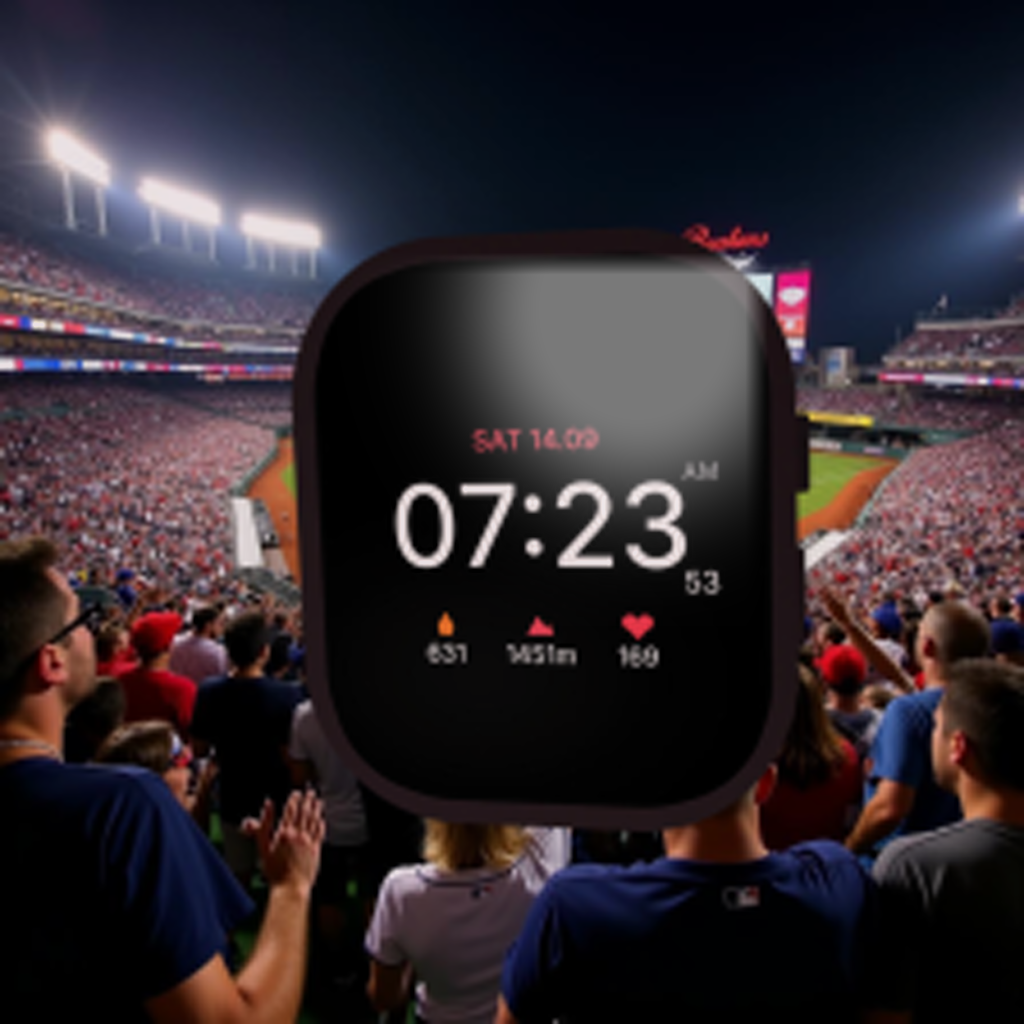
7.23
